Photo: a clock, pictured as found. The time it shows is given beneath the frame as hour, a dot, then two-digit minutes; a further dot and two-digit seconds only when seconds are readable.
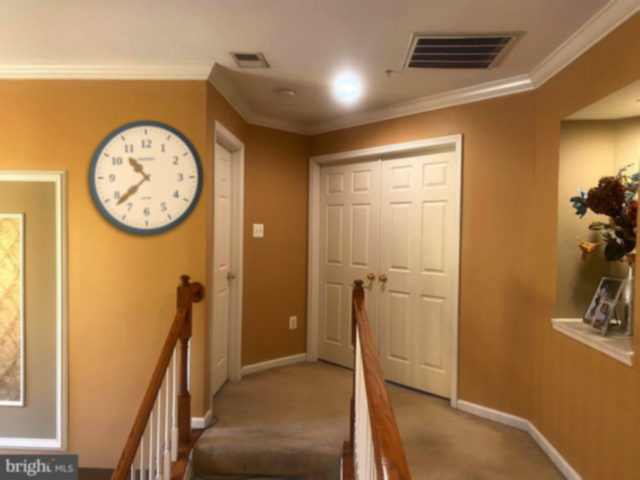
10.38
